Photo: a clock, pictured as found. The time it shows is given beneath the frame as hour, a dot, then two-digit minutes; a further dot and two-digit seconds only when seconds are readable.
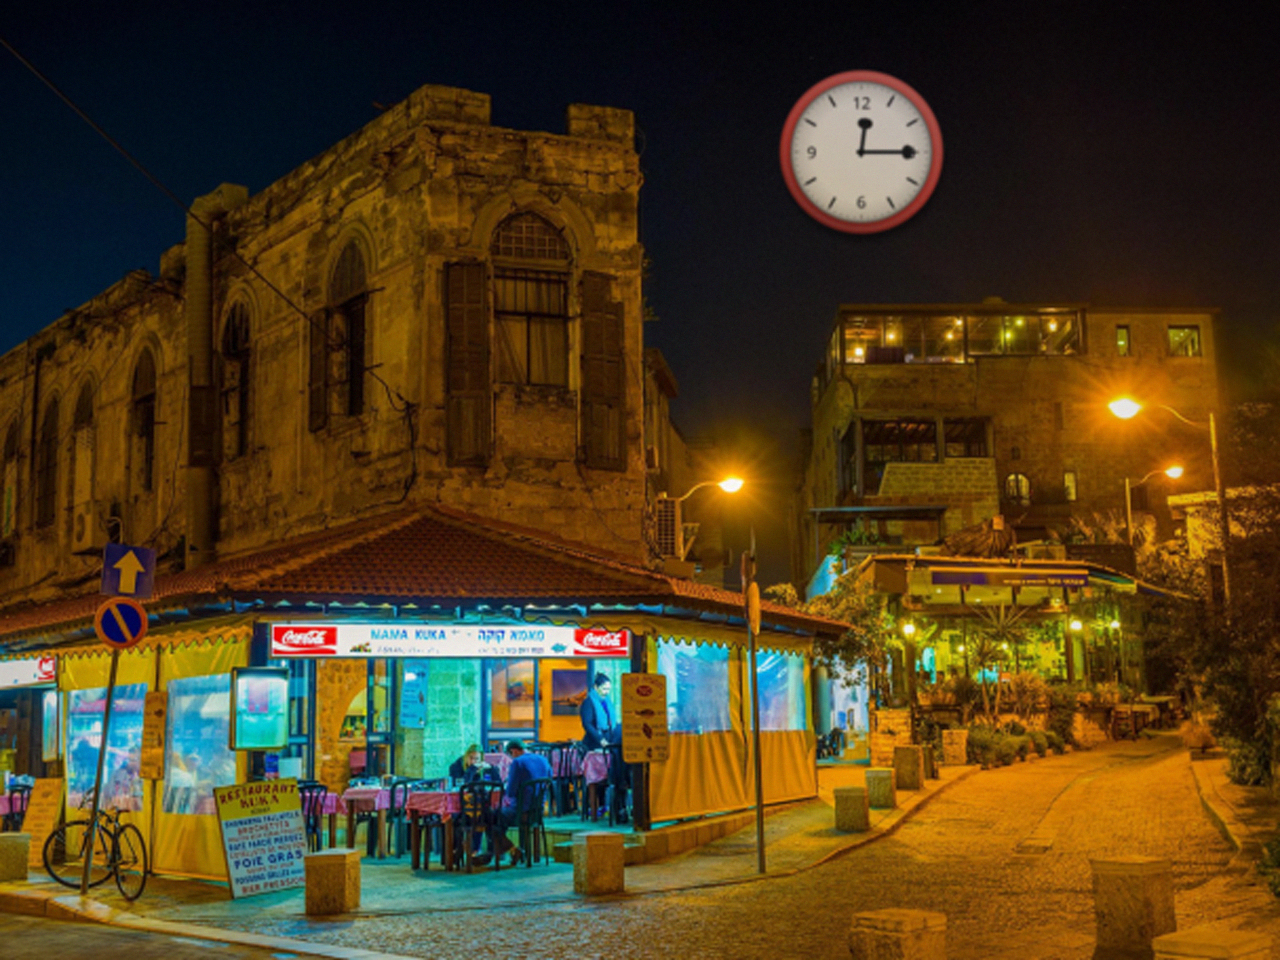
12.15
